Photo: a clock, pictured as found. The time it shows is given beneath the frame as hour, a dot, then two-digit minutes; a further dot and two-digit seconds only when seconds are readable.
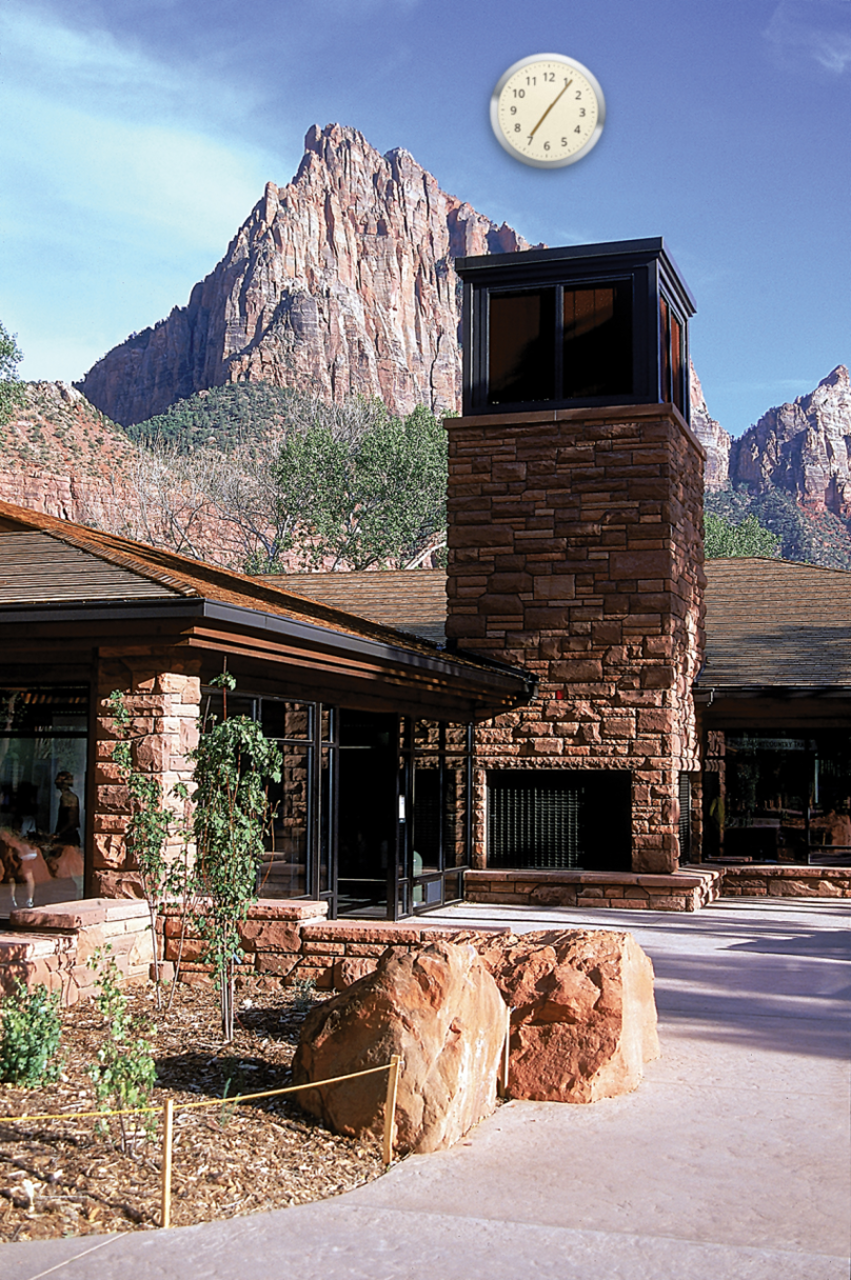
7.06
